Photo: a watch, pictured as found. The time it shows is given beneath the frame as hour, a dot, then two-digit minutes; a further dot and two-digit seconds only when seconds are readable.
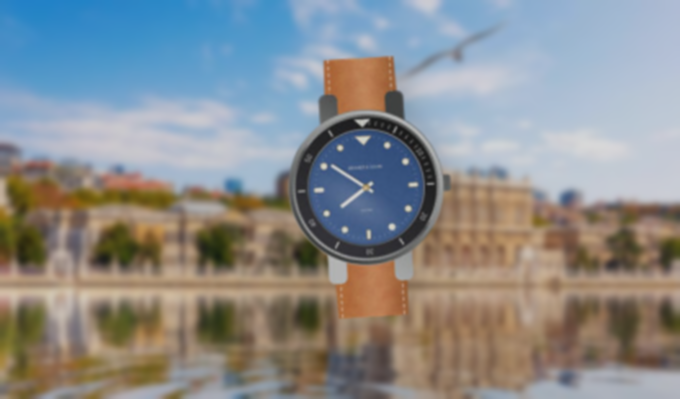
7.51
